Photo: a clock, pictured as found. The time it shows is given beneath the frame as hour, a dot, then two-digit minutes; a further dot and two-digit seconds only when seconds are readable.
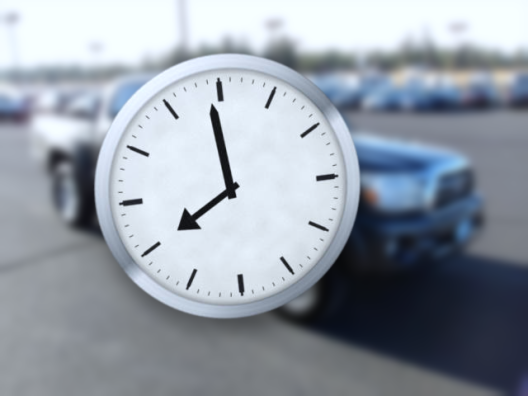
7.59
